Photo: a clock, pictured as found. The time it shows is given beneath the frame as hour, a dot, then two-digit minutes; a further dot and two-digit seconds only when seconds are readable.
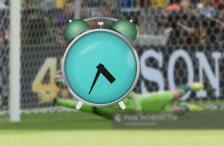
4.34
